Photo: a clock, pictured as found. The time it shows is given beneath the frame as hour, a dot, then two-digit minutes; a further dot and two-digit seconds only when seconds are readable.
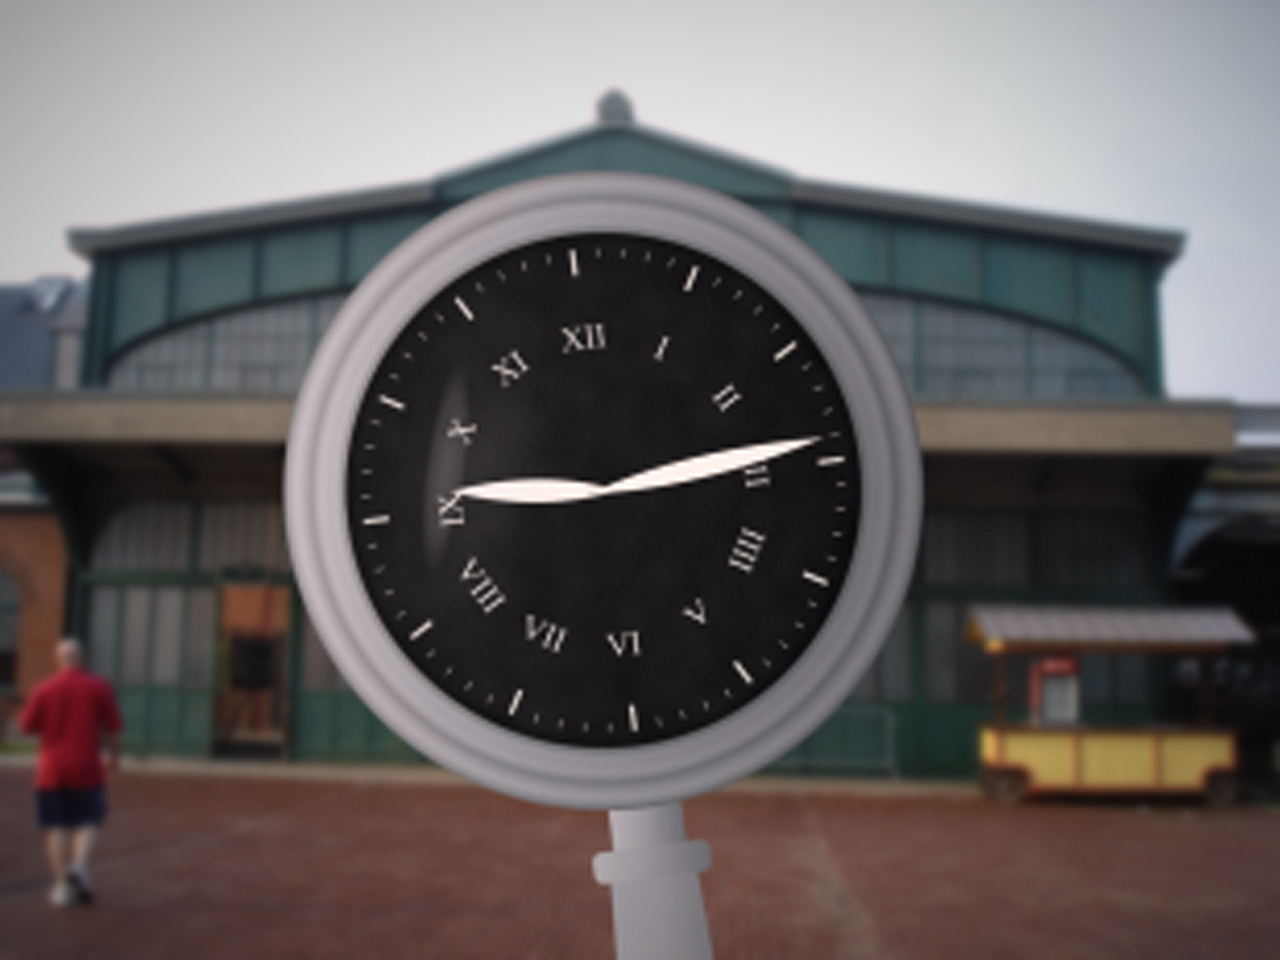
9.14
